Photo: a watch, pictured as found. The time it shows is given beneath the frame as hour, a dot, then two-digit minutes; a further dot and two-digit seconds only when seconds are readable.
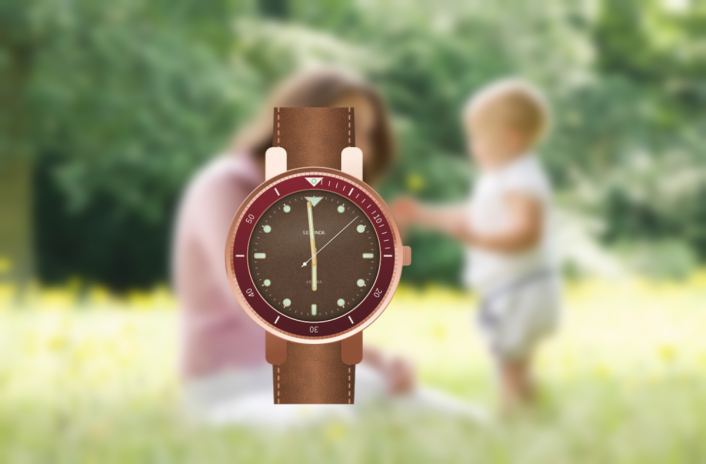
5.59.08
